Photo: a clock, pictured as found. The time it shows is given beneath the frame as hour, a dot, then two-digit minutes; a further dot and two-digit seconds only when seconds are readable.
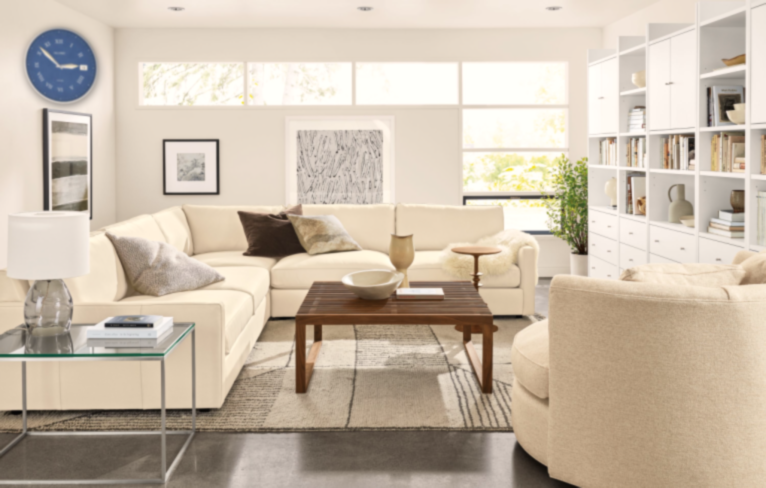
2.52
